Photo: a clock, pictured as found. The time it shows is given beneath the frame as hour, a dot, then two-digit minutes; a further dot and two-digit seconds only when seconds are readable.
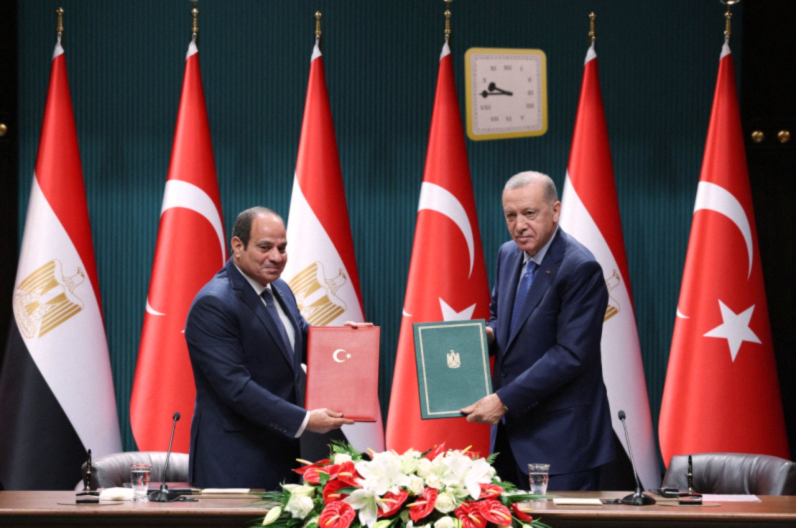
9.45
